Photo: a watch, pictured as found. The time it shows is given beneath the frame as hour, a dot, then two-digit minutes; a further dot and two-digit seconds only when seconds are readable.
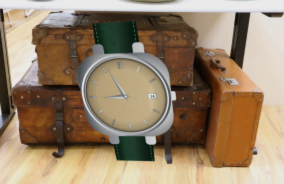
8.56
